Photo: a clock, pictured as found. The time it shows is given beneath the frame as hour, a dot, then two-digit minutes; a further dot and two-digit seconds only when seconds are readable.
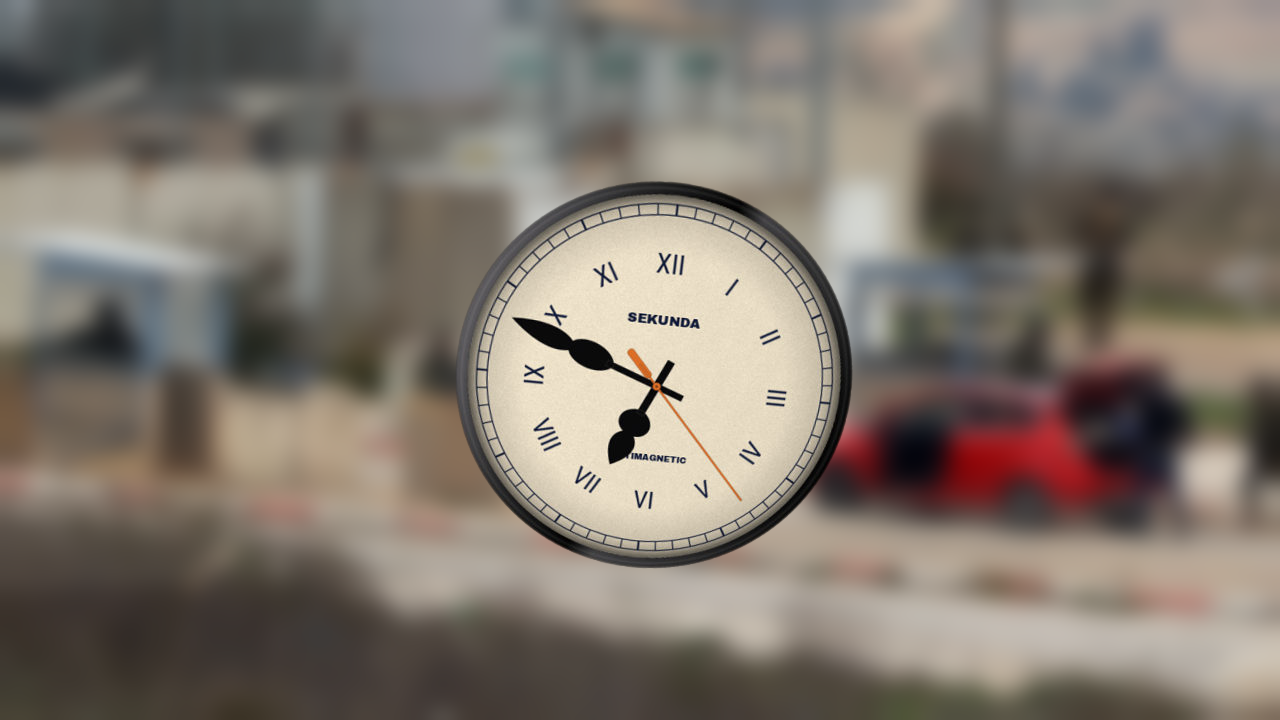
6.48.23
